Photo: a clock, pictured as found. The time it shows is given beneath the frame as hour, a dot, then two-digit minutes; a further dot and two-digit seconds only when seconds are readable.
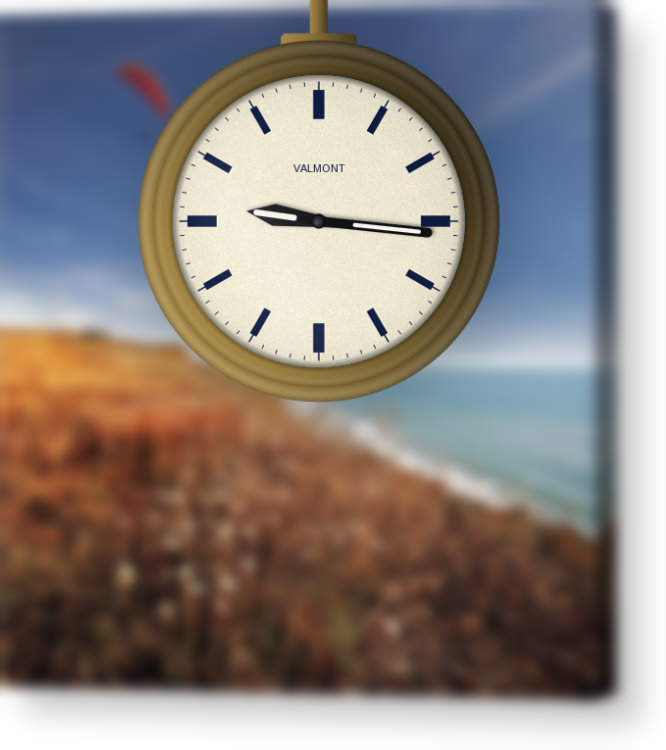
9.16
